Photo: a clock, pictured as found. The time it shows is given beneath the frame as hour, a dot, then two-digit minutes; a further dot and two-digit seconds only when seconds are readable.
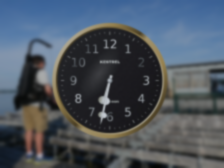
6.32
